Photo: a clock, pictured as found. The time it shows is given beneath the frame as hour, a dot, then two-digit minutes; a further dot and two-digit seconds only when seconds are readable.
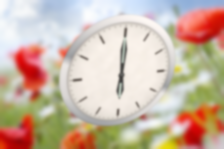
6.00
